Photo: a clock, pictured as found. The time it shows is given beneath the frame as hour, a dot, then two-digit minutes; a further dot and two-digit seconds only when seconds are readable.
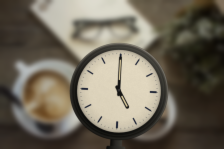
5.00
